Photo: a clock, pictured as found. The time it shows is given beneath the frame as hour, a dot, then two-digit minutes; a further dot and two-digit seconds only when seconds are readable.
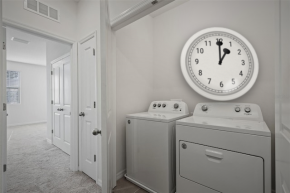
1.00
